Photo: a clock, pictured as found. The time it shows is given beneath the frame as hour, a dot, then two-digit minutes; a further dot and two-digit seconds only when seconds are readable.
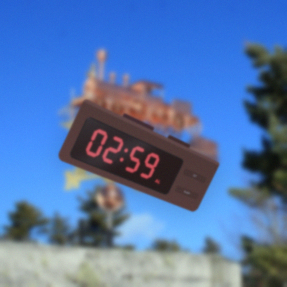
2.59
